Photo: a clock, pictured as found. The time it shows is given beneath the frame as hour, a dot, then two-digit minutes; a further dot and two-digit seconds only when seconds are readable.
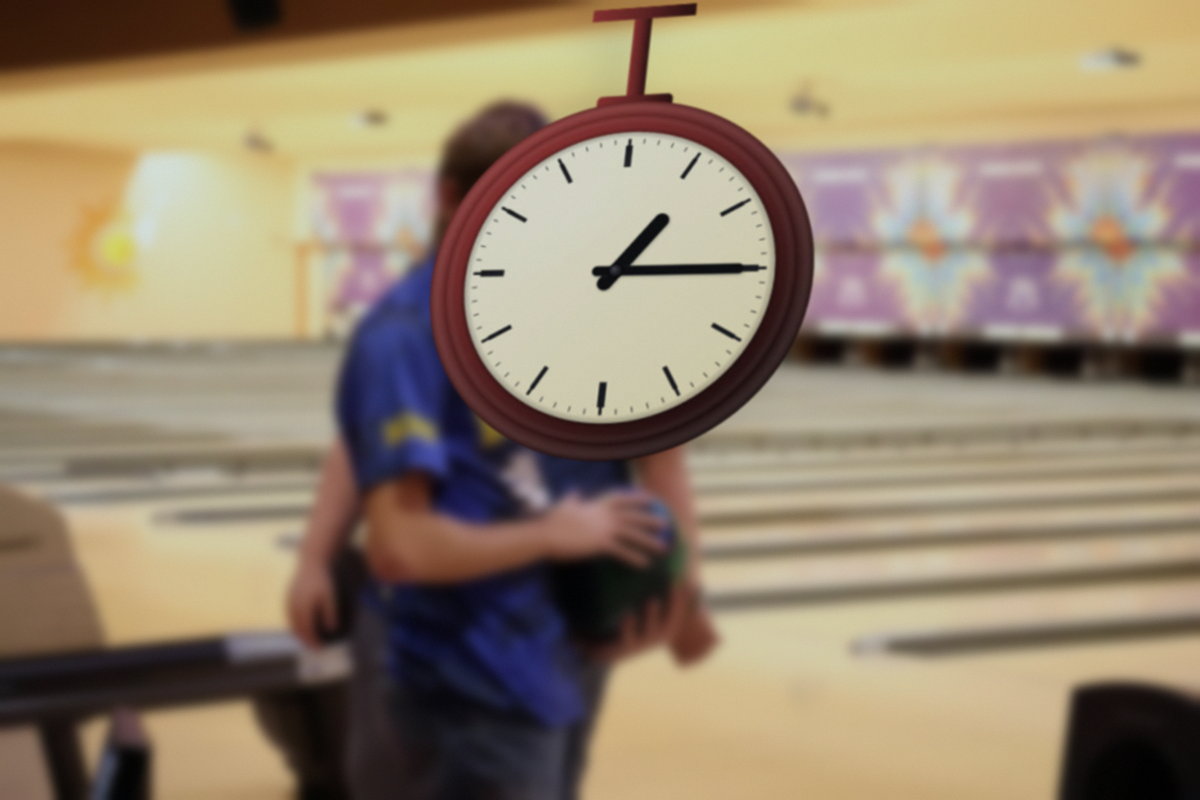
1.15
